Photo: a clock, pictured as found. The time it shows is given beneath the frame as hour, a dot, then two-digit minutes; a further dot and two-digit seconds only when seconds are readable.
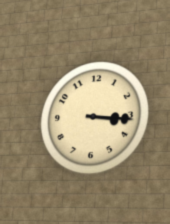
3.16
